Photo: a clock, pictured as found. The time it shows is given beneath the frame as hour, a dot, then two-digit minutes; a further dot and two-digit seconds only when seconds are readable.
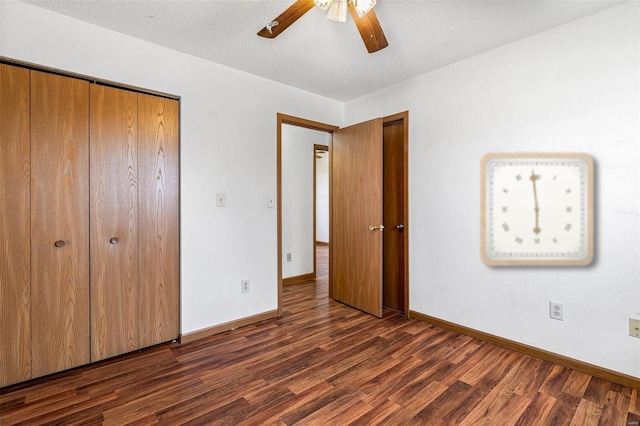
5.59
